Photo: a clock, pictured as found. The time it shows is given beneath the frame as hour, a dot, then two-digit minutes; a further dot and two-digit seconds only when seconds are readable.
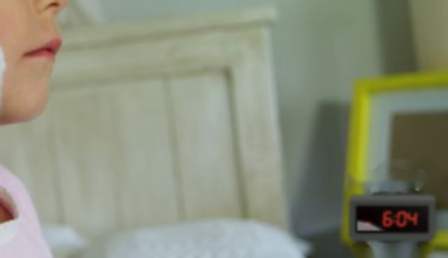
6.04
